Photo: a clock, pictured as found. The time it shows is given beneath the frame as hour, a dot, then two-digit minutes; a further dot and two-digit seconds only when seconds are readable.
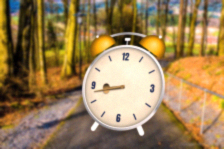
8.43
